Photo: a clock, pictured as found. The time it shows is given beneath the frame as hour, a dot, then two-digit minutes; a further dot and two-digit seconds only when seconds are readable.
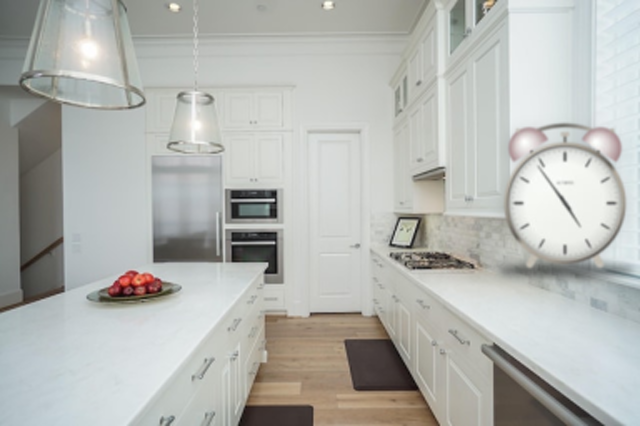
4.54
